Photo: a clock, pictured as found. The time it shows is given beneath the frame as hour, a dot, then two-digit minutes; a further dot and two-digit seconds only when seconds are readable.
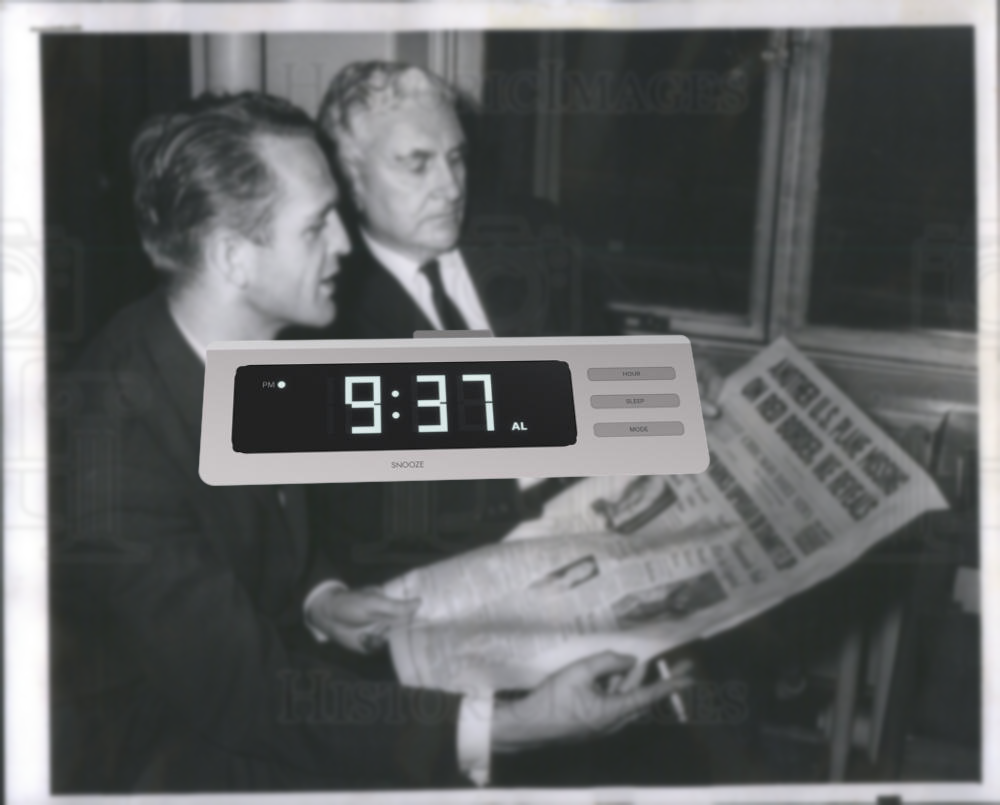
9.37
